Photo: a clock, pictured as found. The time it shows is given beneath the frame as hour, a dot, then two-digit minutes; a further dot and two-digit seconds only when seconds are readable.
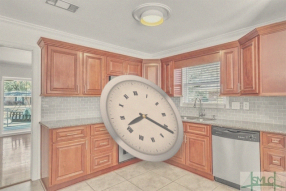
8.21
